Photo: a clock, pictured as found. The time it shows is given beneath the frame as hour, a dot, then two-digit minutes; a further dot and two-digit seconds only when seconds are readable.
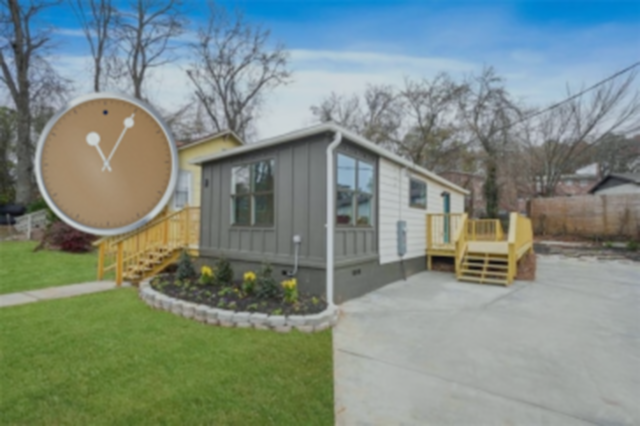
11.05
